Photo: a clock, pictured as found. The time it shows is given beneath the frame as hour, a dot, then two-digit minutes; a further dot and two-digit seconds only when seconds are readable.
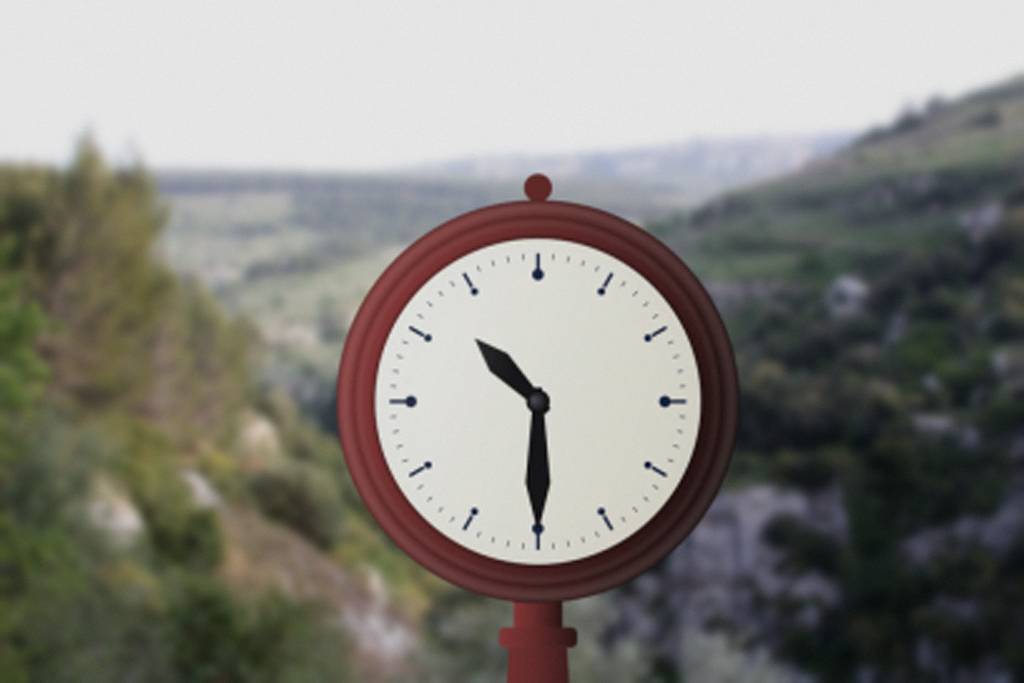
10.30
